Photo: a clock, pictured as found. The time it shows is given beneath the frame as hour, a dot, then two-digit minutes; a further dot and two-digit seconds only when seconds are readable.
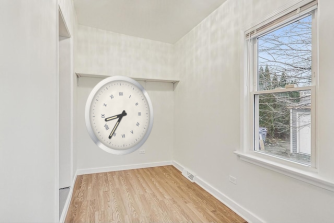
8.36
